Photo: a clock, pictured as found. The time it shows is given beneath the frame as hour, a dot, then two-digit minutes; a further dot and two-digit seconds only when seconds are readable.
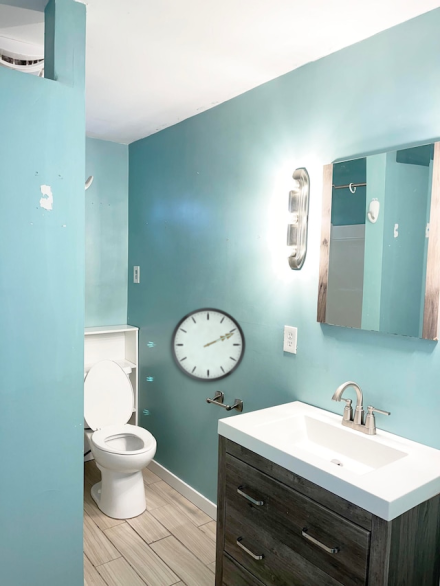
2.11
